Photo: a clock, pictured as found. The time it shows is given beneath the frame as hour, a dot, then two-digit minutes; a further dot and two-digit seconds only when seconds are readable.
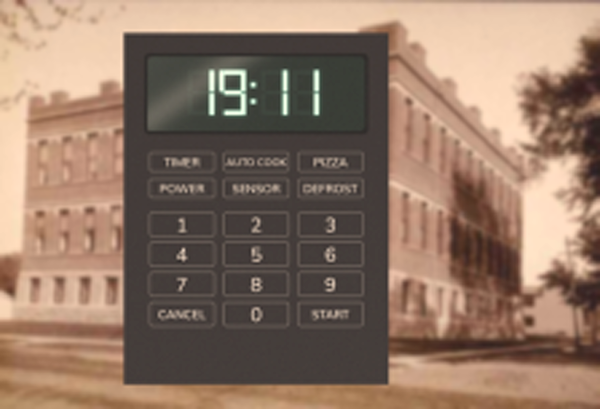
19.11
